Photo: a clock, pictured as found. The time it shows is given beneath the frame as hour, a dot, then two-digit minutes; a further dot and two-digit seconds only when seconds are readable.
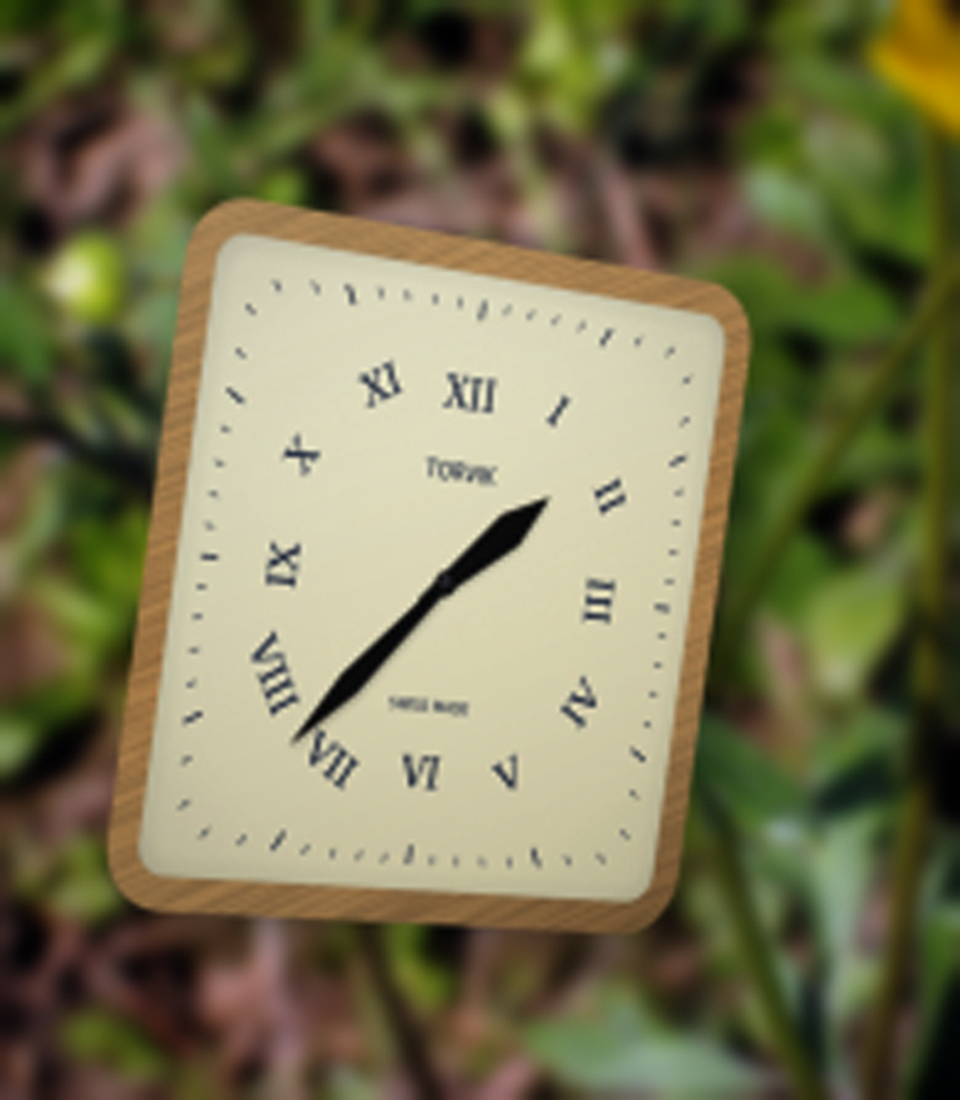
1.37
